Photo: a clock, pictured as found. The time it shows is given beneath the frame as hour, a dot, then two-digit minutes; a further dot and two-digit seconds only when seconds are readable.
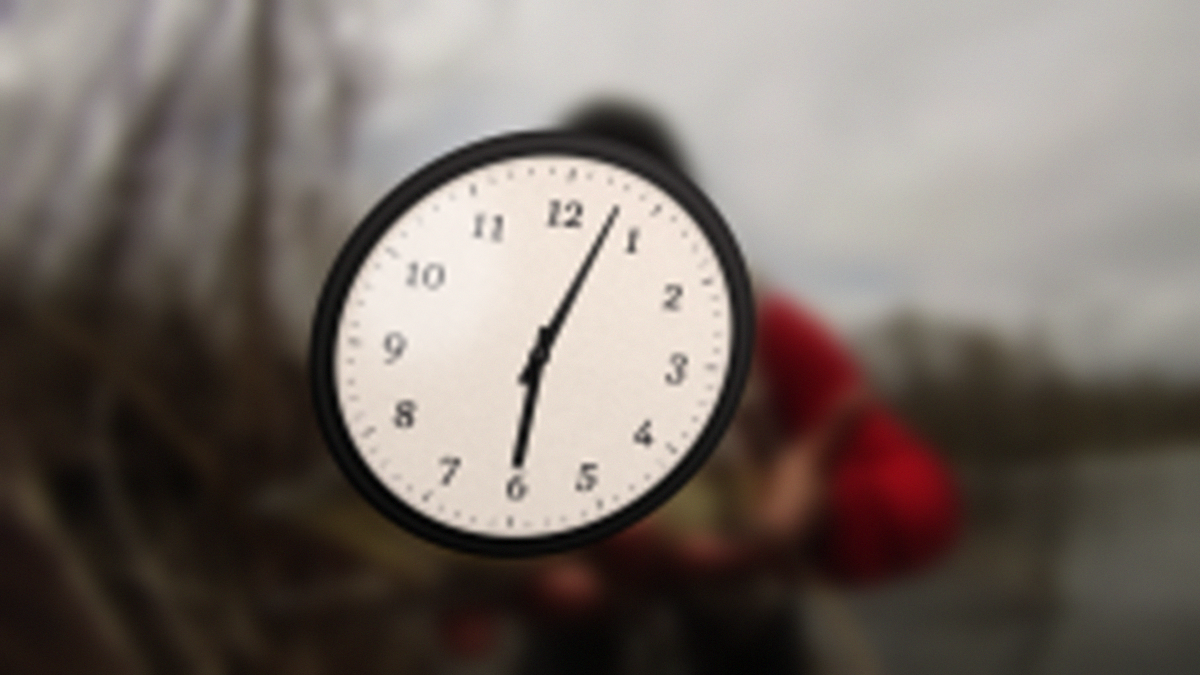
6.03
